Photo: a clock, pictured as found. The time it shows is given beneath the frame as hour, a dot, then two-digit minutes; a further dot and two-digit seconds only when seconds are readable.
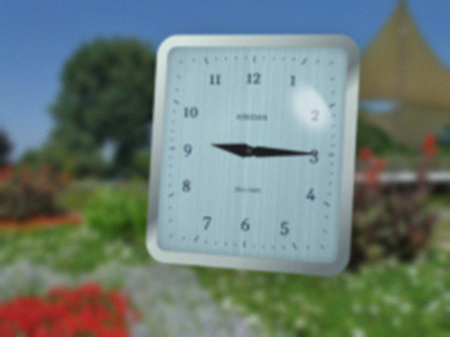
9.15
